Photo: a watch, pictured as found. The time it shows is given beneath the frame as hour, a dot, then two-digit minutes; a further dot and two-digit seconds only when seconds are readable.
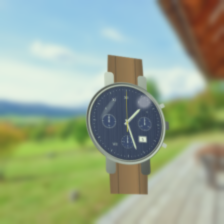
1.27
